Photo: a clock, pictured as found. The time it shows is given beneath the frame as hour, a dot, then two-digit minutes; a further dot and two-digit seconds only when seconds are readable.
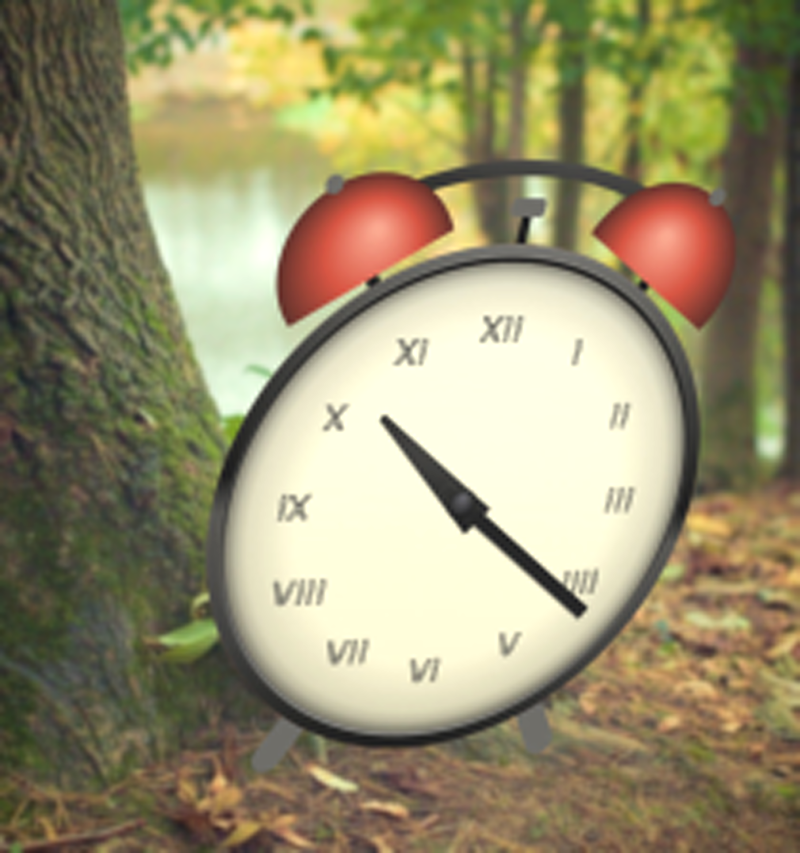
10.21
